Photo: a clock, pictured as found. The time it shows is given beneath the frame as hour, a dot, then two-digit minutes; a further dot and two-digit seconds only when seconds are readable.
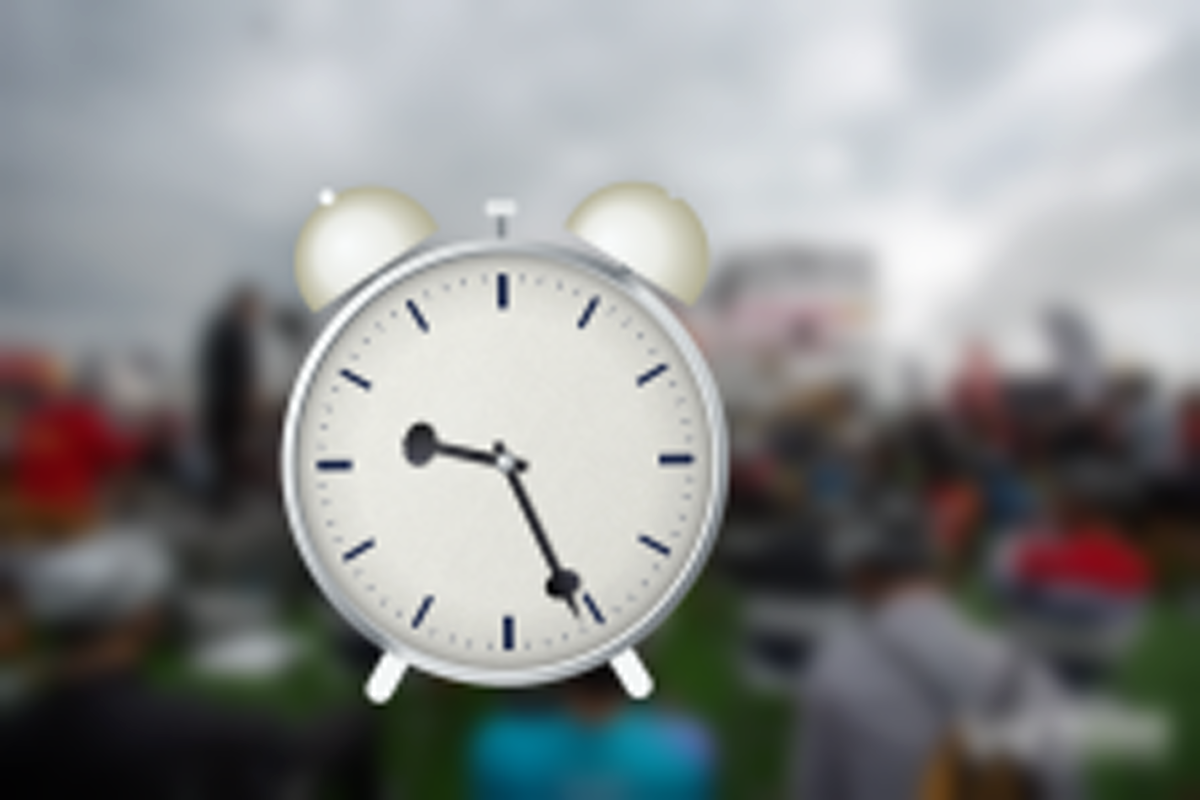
9.26
